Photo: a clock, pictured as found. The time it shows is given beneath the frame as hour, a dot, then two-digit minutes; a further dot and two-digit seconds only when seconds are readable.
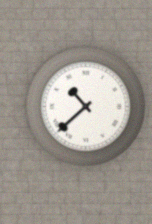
10.38
